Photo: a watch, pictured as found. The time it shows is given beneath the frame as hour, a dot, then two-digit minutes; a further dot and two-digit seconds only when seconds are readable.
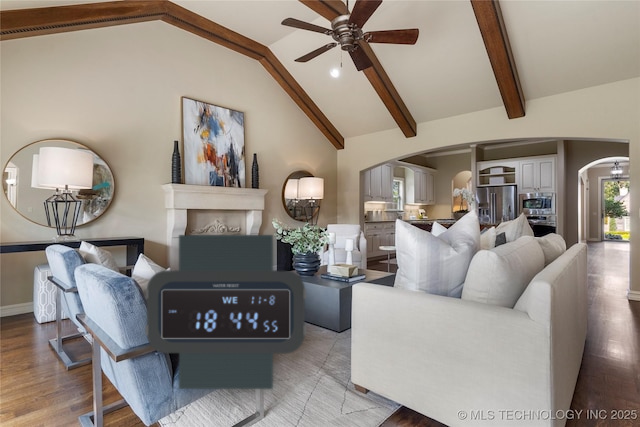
18.44.55
